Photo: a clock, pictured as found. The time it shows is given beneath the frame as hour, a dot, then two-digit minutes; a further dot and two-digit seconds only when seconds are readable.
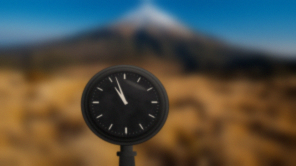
10.57
